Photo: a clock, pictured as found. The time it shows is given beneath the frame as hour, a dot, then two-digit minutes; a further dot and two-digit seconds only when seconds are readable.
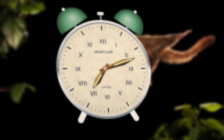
7.12
